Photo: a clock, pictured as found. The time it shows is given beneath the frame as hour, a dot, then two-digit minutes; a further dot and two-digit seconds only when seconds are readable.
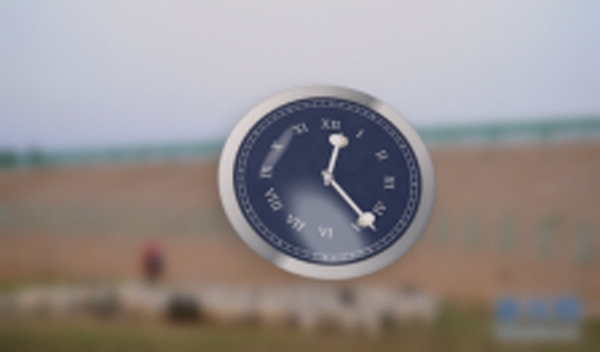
12.23
